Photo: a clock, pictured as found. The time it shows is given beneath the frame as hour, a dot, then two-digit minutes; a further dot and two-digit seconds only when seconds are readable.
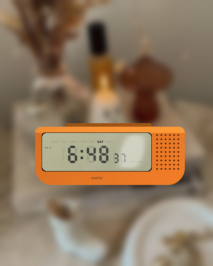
6.48.37
